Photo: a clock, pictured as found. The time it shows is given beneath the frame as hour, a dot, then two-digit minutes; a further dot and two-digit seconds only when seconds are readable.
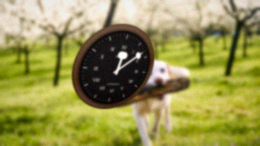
12.08
